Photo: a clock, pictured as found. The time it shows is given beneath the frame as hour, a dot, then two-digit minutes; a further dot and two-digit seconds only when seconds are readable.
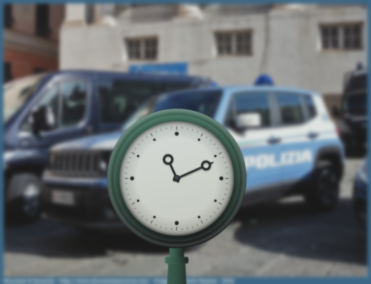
11.11
